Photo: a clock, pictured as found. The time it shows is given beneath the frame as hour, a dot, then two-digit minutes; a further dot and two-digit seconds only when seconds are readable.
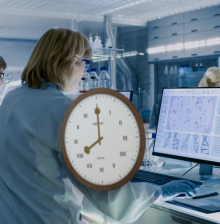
8.00
